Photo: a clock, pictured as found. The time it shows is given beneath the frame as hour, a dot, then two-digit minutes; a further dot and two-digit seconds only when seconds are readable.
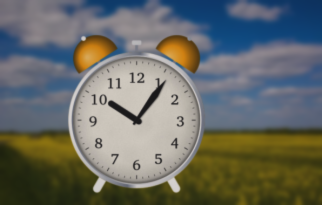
10.06
